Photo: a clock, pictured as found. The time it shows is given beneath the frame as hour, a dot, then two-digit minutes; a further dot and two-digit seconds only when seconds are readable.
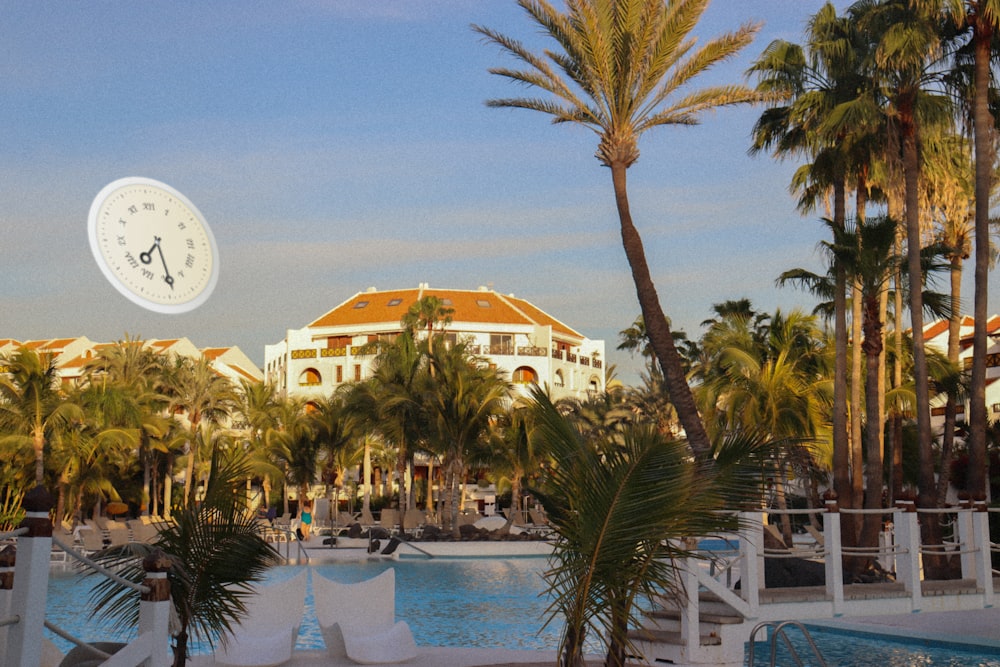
7.29
